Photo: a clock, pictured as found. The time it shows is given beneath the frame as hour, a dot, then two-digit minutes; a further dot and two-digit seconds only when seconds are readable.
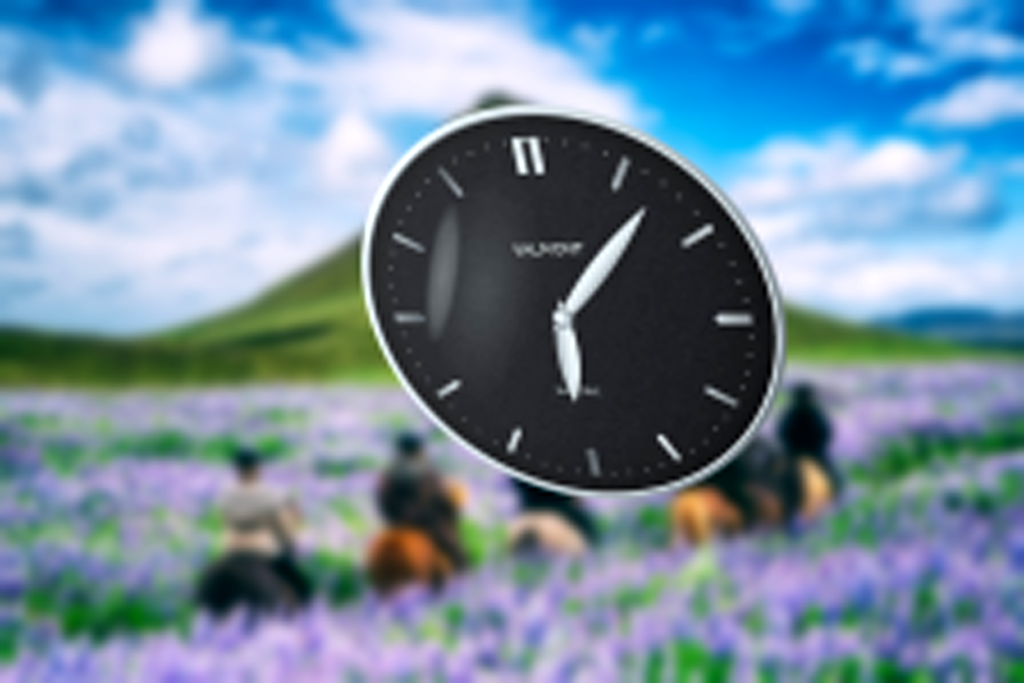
6.07
